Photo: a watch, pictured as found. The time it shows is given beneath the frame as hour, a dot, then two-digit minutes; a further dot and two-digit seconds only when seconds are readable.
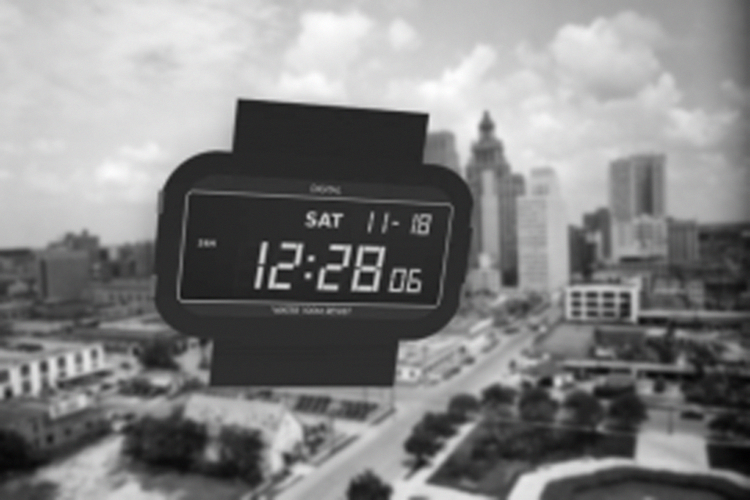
12.28.06
